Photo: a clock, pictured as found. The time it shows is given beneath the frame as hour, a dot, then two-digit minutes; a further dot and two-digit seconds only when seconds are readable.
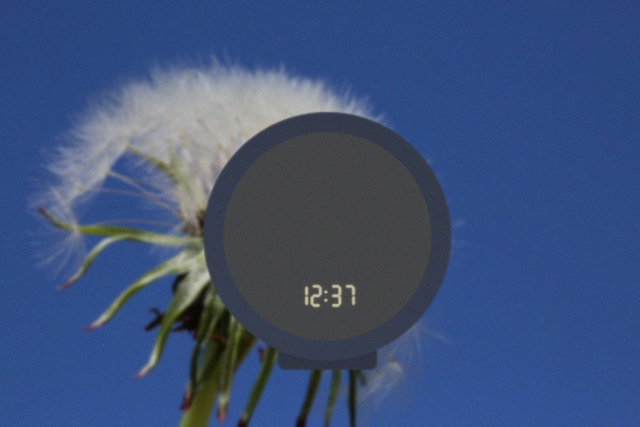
12.37
